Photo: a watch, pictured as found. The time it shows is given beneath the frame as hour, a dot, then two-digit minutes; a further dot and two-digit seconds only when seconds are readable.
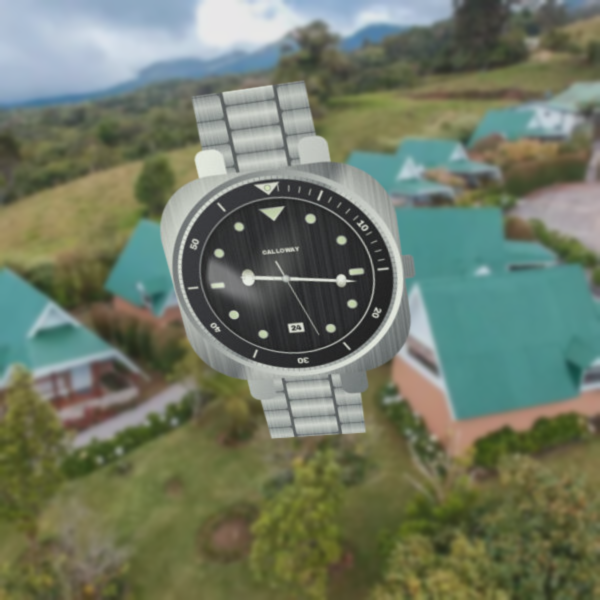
9.16.27
